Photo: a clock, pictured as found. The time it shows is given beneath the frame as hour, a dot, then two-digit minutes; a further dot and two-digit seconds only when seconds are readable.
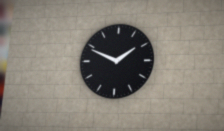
1.49
